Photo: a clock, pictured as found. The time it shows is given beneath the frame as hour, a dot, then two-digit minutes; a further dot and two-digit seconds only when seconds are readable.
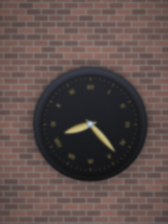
8.23
